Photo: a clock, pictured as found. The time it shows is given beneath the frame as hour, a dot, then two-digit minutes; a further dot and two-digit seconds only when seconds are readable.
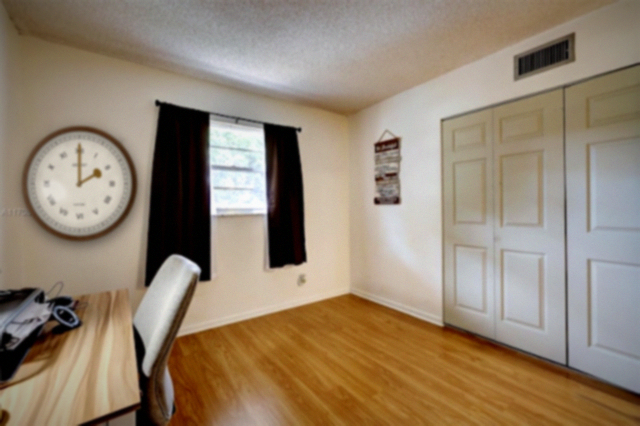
2.00
